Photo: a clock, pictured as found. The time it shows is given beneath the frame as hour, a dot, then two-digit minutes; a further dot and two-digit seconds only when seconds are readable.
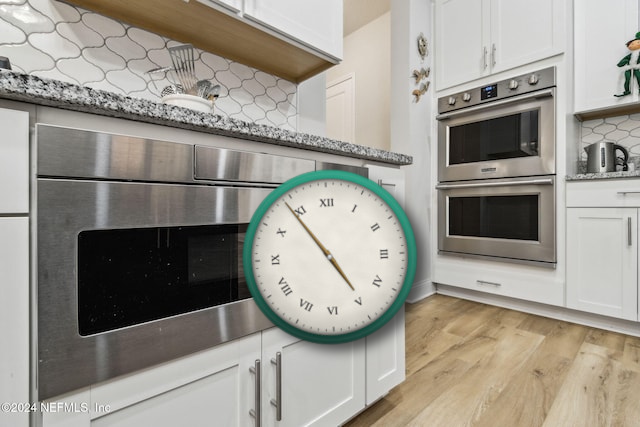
4.54
